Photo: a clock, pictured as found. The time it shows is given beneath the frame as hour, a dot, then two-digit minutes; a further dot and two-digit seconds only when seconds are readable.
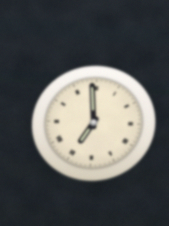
6.59
